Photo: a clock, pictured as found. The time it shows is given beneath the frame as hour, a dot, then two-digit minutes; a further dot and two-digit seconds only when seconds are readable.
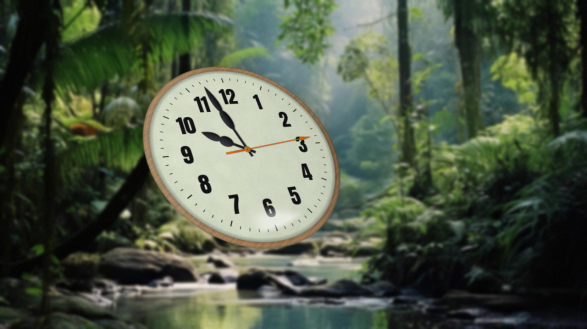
9.57.14
